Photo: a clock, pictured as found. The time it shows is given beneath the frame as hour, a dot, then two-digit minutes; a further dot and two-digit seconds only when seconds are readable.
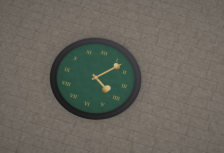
4.07
